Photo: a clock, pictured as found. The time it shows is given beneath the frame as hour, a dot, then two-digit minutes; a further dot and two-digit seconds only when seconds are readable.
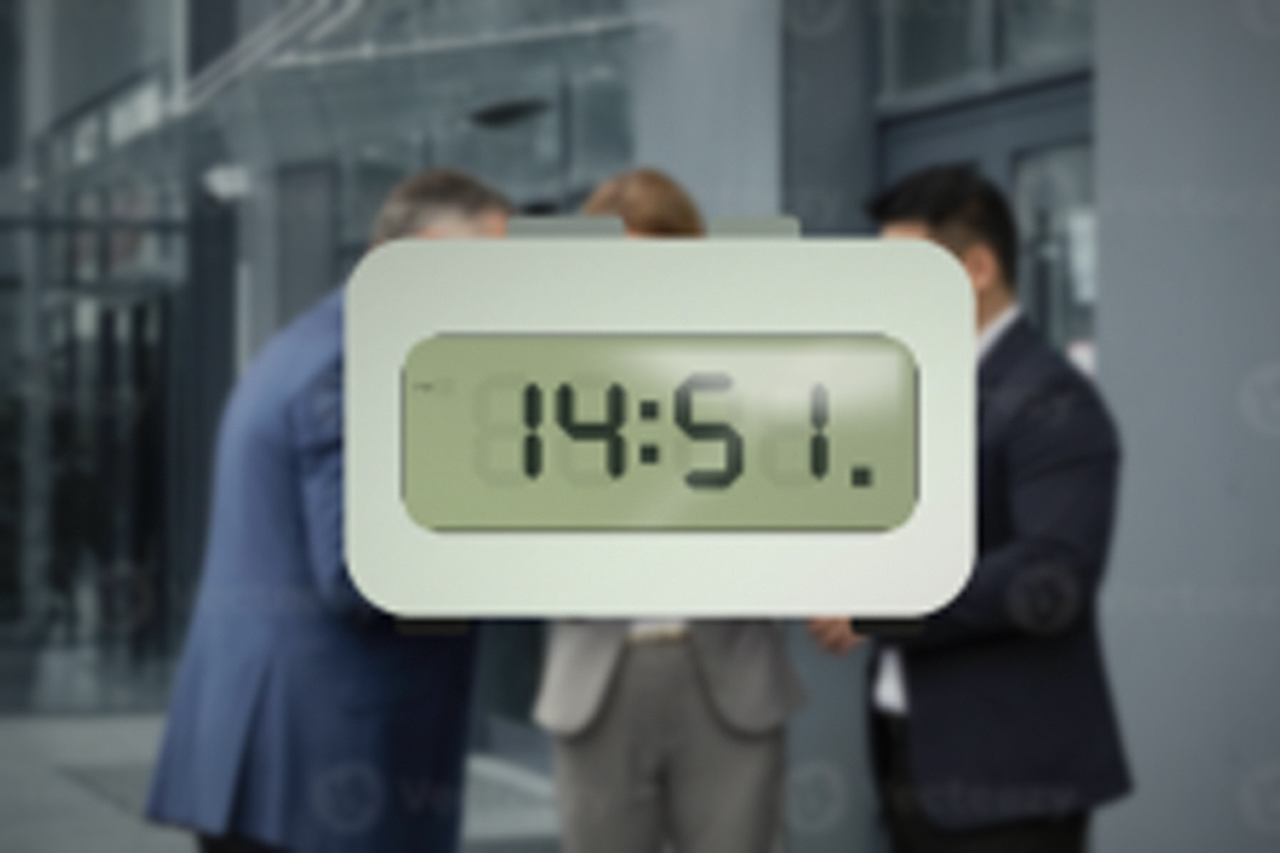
14.51
